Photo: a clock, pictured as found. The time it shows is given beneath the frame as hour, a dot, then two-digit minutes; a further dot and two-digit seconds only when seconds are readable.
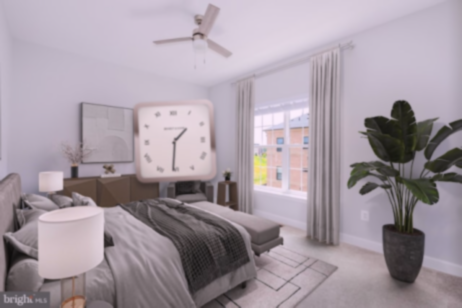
1.31
